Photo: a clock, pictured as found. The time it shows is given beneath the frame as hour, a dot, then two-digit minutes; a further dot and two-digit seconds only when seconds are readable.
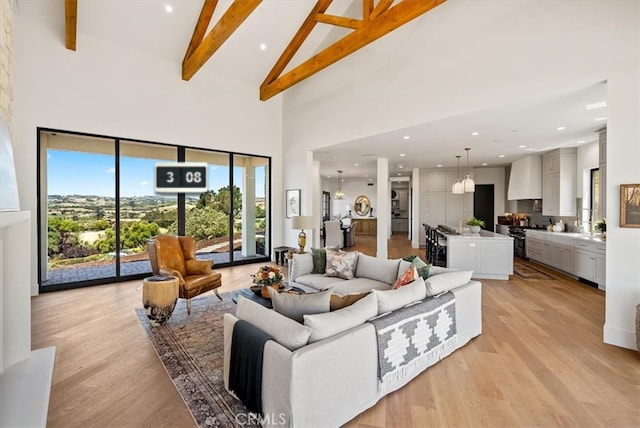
3.08
